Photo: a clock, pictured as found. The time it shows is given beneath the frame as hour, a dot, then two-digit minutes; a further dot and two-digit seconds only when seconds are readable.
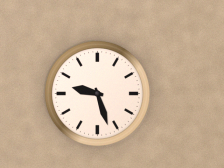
9.27
